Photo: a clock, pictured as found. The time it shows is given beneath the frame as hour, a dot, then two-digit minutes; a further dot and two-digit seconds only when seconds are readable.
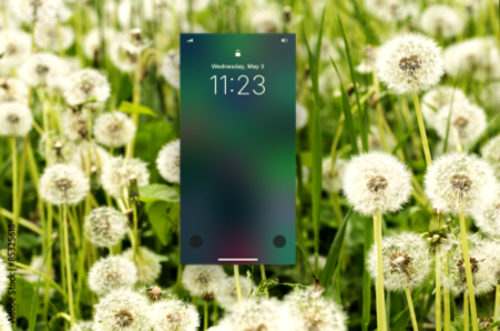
11.23
